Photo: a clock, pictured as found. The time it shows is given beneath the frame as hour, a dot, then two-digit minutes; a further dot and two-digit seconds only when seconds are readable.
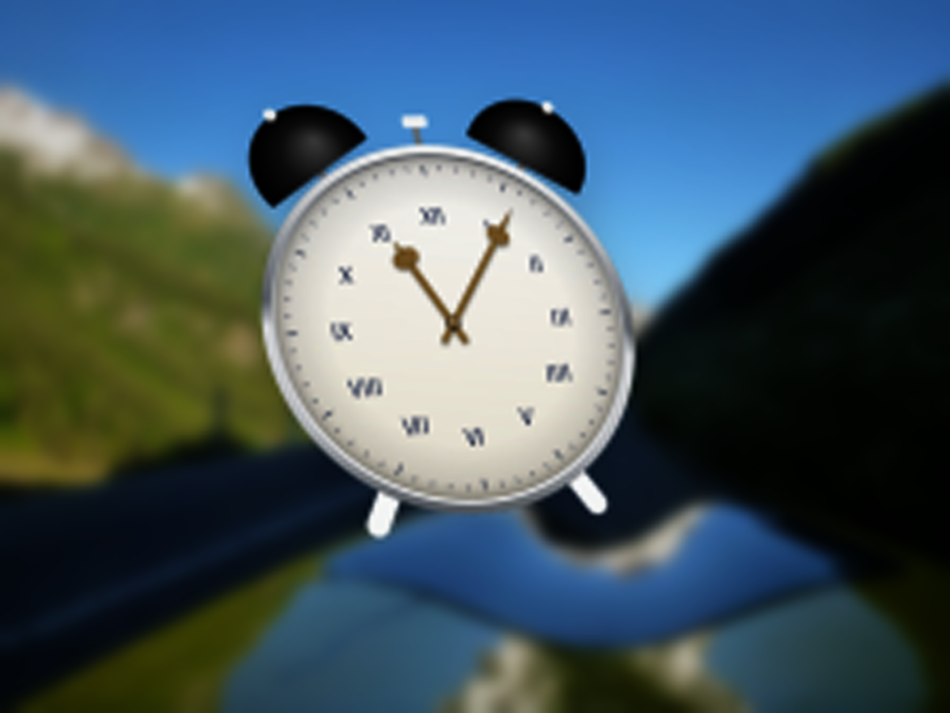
11.06
